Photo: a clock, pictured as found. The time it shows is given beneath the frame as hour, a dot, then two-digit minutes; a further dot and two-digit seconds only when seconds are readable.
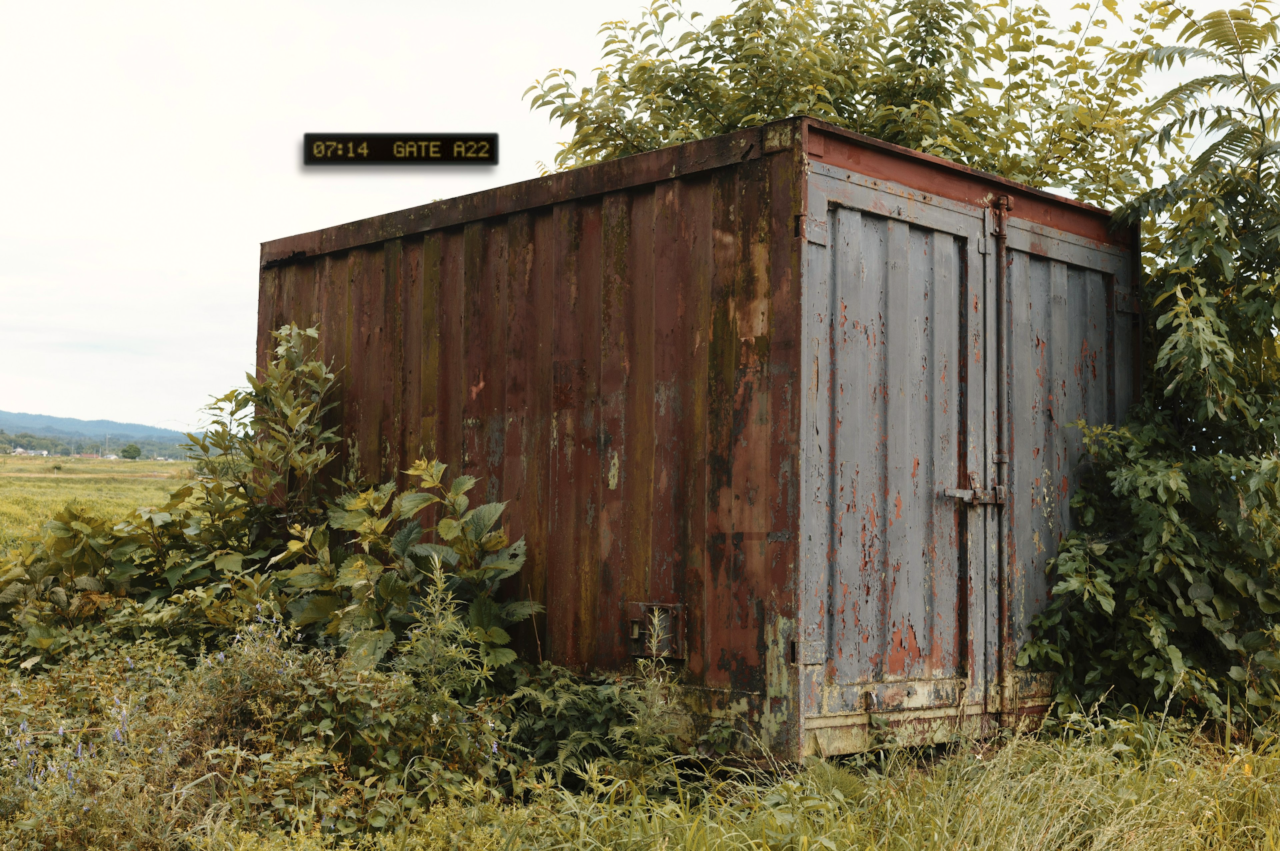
7.14
